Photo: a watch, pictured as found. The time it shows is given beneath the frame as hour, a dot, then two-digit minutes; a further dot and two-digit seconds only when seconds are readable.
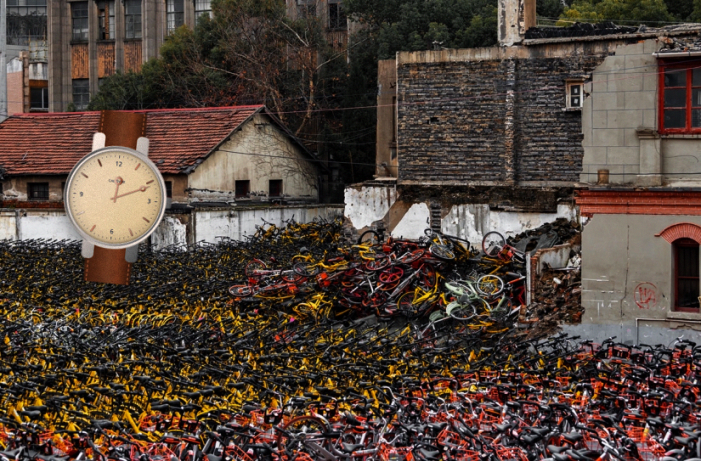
12.11
